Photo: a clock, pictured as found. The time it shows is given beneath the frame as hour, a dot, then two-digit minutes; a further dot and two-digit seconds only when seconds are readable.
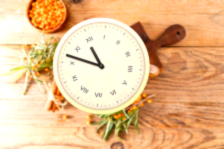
11.52
